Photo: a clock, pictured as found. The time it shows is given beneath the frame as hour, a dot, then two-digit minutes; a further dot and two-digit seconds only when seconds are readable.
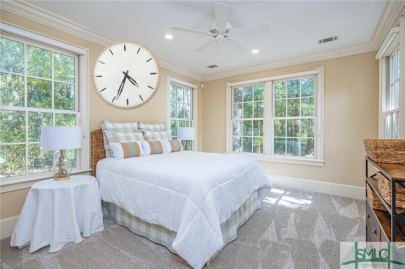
4.34
